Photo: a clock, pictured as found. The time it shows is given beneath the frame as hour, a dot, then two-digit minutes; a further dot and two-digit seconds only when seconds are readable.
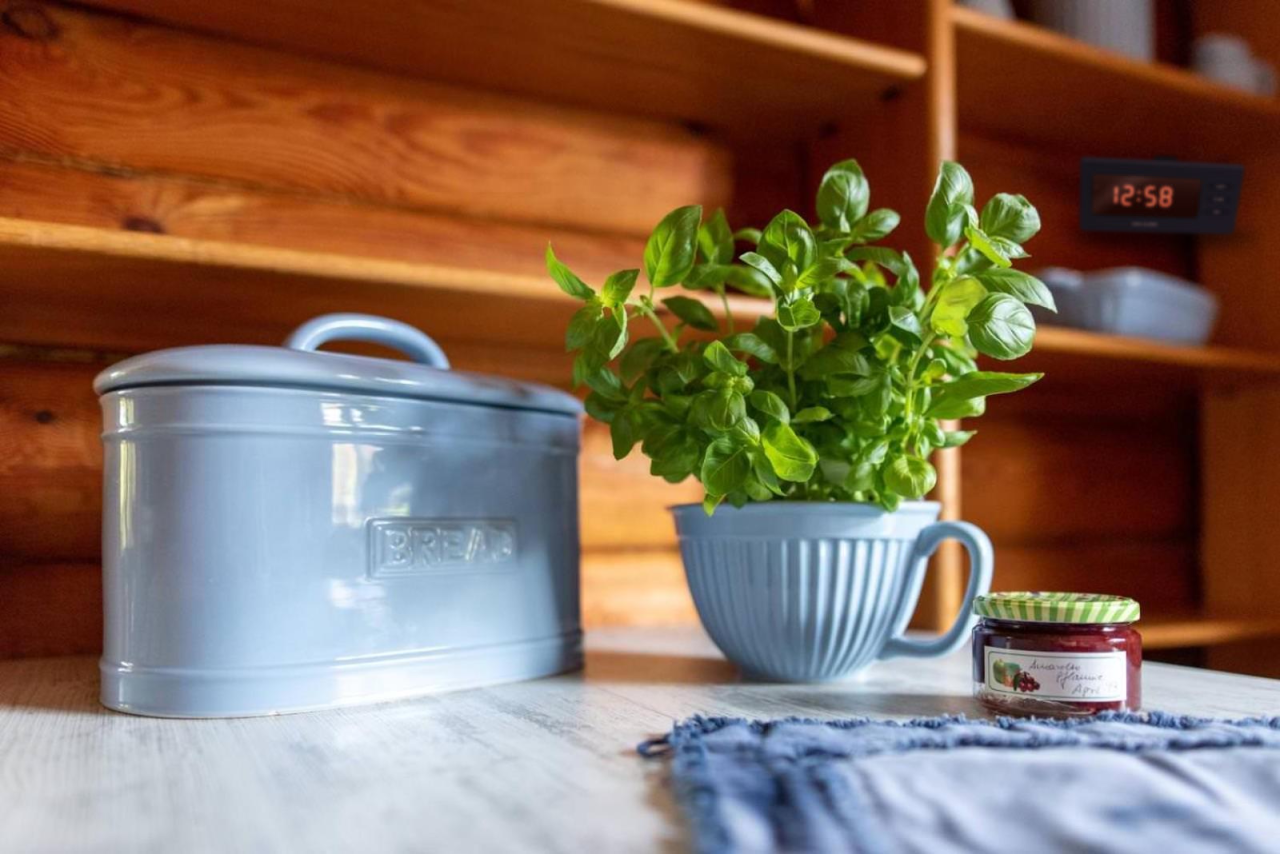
12.58
